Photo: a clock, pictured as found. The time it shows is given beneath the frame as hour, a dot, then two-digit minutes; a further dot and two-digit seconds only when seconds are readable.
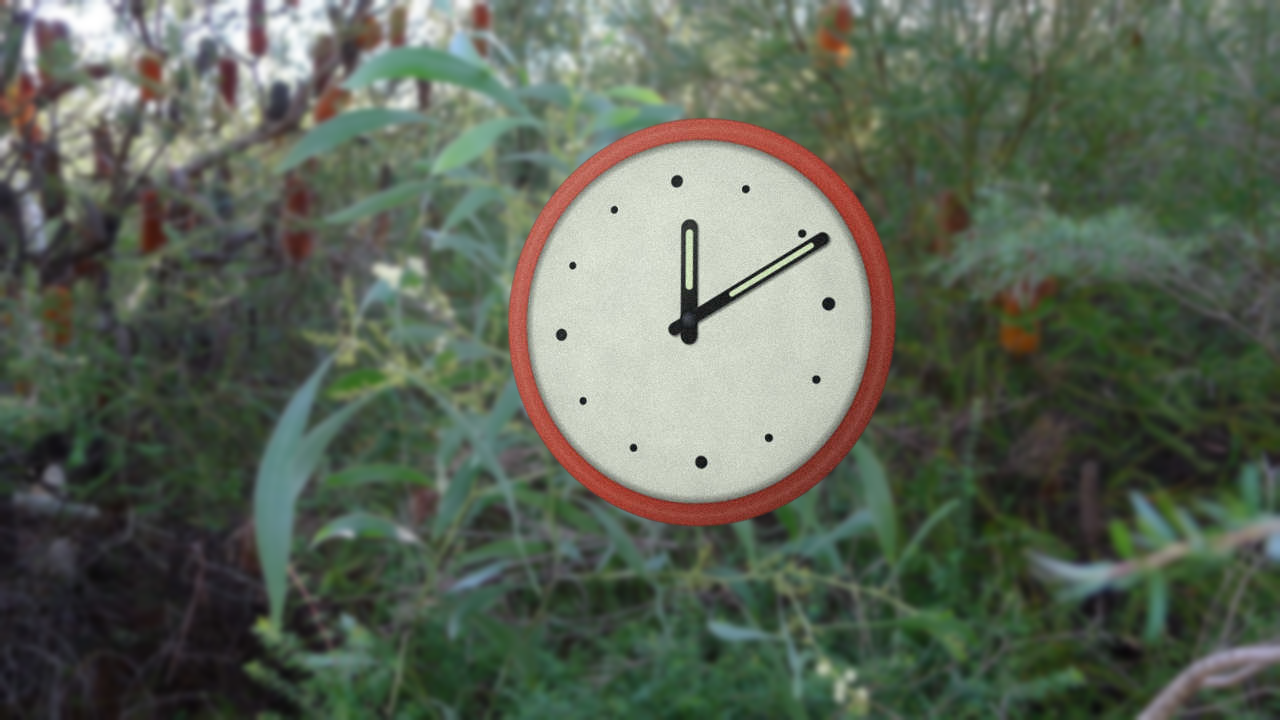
12.11
